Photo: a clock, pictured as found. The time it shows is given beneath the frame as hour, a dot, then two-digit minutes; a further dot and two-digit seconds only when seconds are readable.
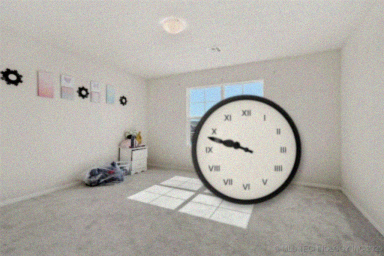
9.48
